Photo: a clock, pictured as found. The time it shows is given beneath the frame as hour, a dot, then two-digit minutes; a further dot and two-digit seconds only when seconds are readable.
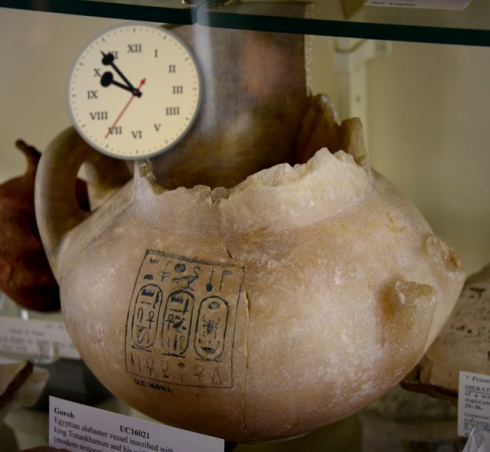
9.53.36
